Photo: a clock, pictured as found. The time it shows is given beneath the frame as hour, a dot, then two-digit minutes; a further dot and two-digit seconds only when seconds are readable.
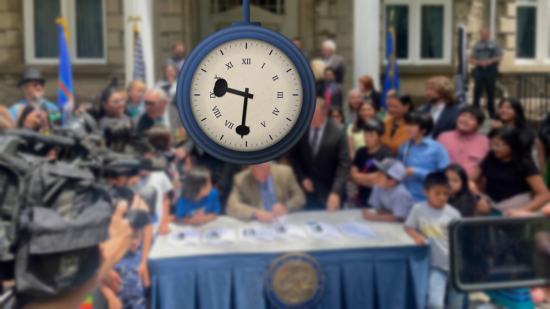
9.31
